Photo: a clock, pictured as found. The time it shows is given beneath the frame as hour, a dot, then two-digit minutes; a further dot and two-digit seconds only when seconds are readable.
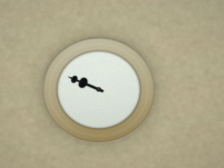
9.49
